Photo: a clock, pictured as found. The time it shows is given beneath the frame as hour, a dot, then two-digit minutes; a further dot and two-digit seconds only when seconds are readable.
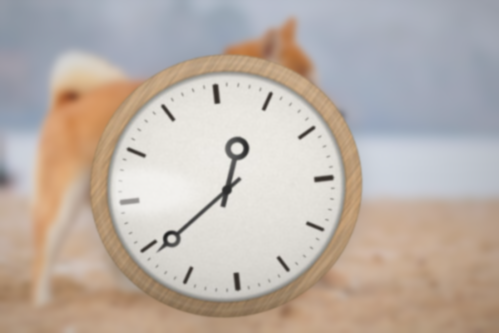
12.39
